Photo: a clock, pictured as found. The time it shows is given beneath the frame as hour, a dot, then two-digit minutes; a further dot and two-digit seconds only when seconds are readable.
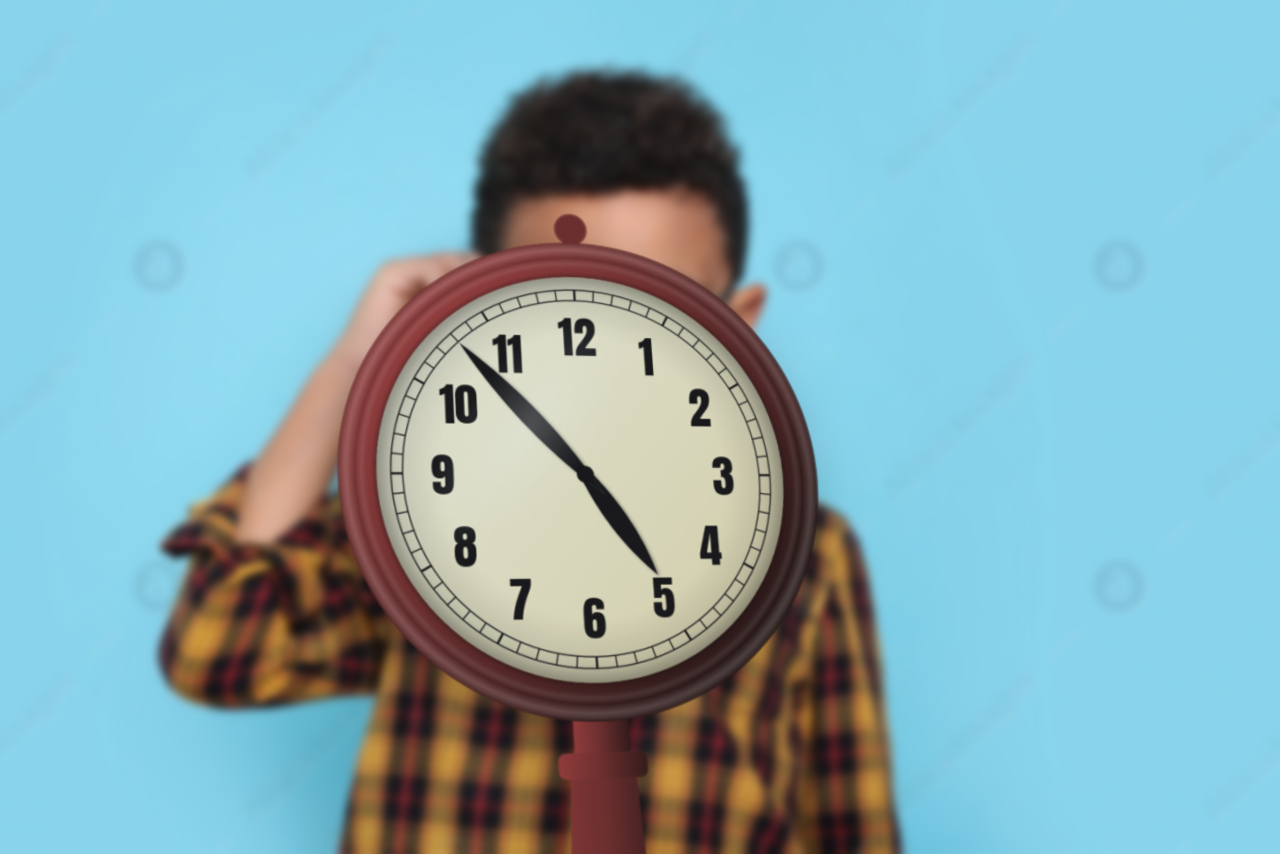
4.53
